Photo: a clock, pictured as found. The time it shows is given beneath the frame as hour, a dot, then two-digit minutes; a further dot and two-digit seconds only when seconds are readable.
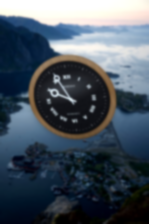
9.56
